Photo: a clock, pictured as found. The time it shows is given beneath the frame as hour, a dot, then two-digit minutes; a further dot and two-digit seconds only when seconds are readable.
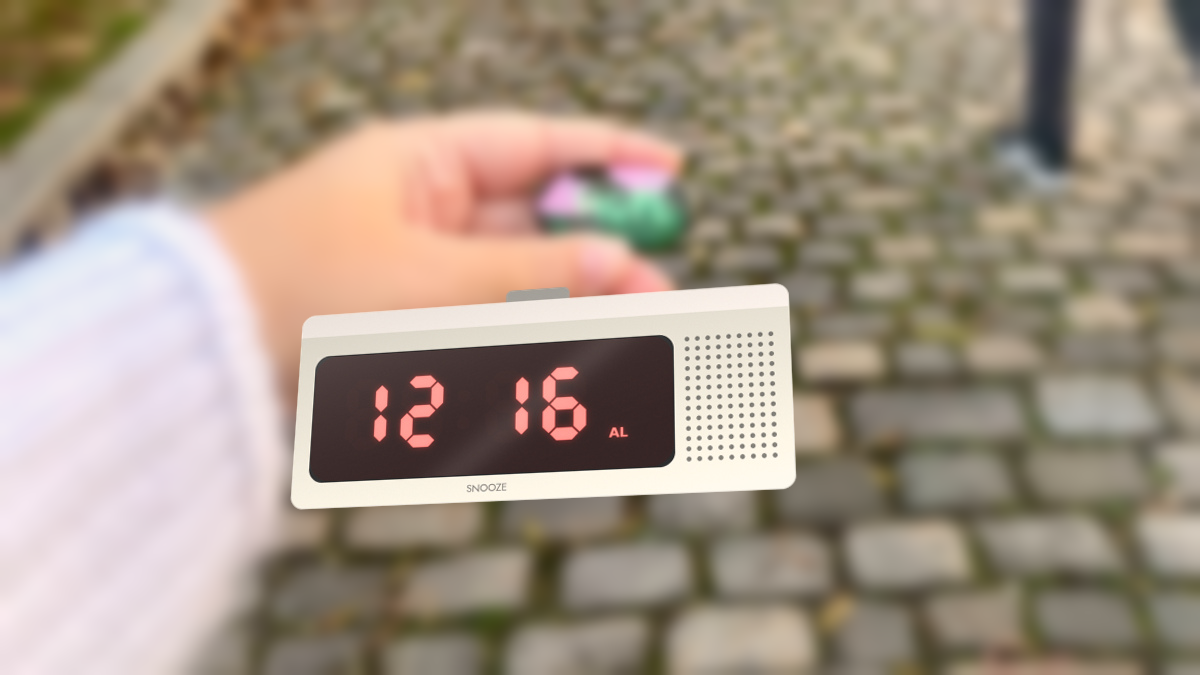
12.16
